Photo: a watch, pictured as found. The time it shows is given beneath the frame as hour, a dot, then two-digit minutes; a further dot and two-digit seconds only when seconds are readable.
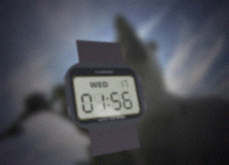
1.56
